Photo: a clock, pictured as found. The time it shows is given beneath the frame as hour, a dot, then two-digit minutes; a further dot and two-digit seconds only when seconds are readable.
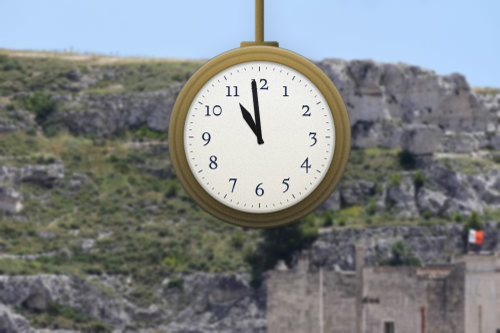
10.59
